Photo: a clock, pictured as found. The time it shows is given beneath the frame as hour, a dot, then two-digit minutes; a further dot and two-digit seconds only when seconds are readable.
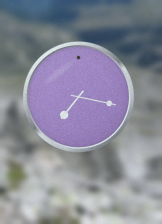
7.17
